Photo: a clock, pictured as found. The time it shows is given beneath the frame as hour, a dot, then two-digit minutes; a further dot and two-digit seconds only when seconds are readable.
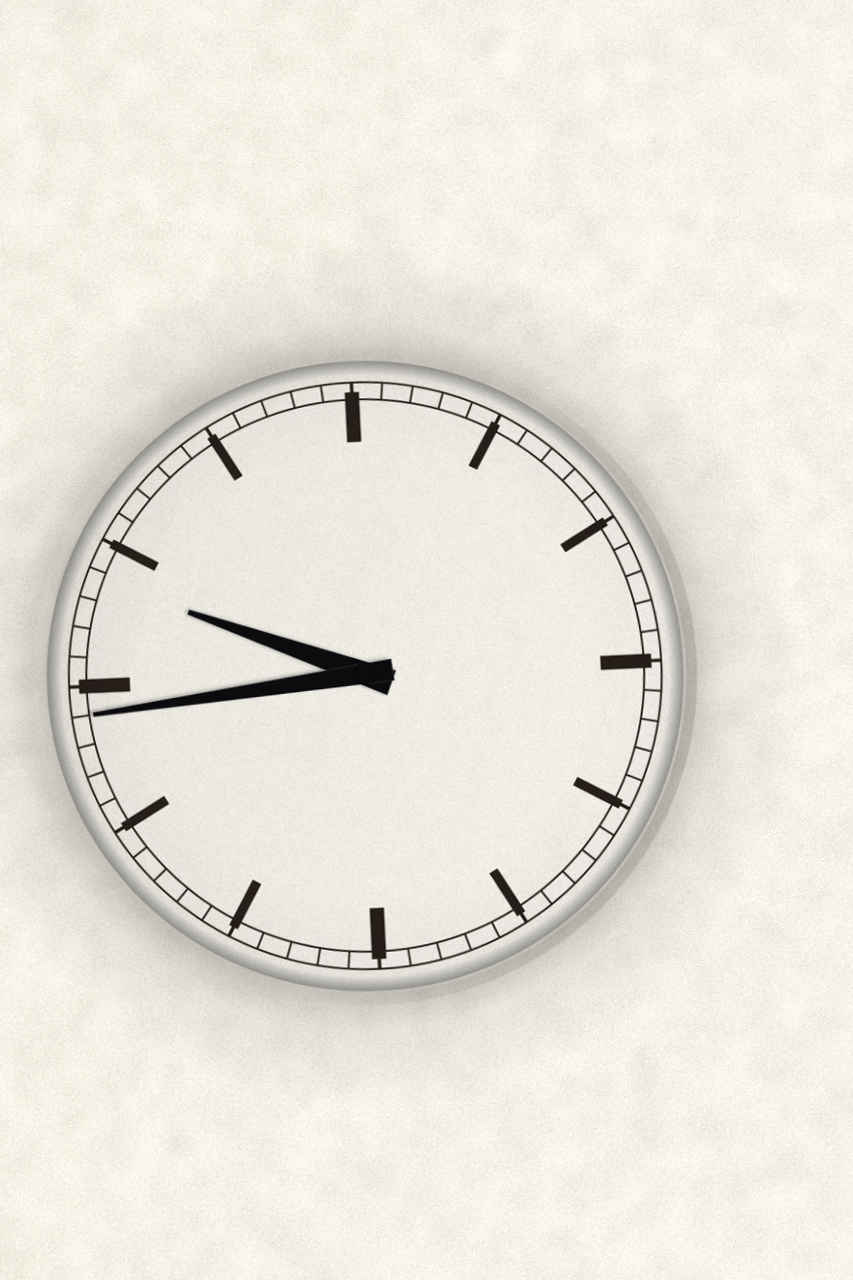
9.44
